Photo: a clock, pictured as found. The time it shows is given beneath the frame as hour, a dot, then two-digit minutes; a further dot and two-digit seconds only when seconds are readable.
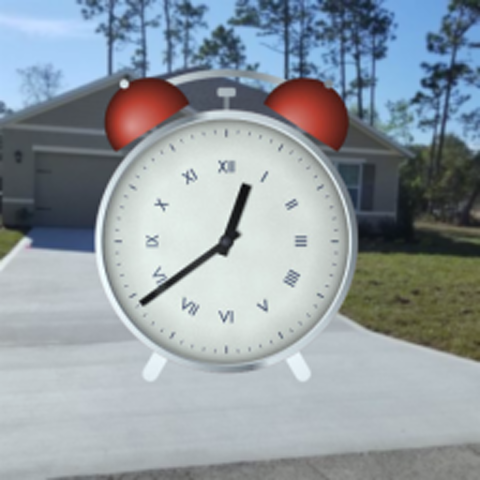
12.39
